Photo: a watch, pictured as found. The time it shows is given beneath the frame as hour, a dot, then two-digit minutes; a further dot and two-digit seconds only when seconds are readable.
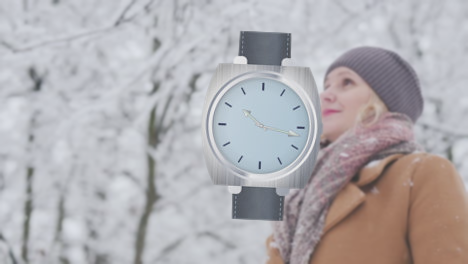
10.17
